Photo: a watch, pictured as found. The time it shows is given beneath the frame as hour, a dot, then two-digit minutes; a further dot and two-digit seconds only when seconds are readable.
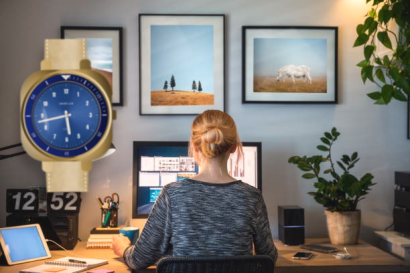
5.43
